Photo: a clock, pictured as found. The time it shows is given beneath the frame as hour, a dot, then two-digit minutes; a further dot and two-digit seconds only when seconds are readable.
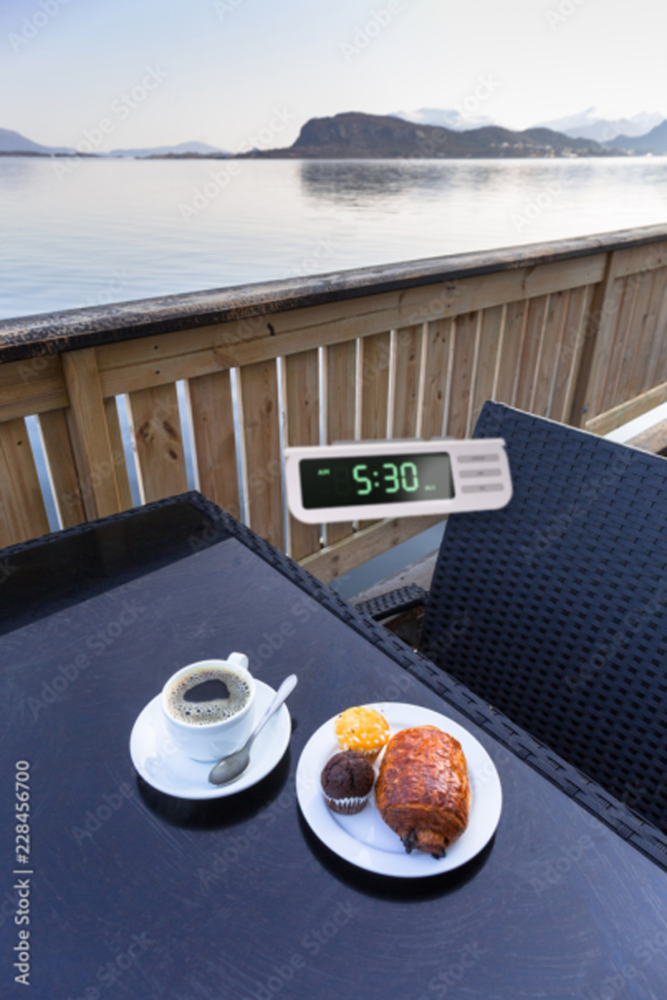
5.30
